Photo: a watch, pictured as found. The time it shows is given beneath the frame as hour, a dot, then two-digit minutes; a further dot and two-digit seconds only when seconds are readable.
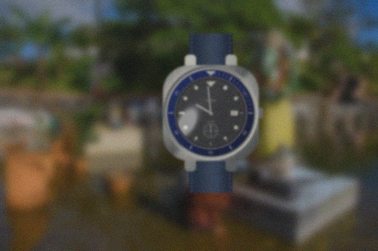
9.59
